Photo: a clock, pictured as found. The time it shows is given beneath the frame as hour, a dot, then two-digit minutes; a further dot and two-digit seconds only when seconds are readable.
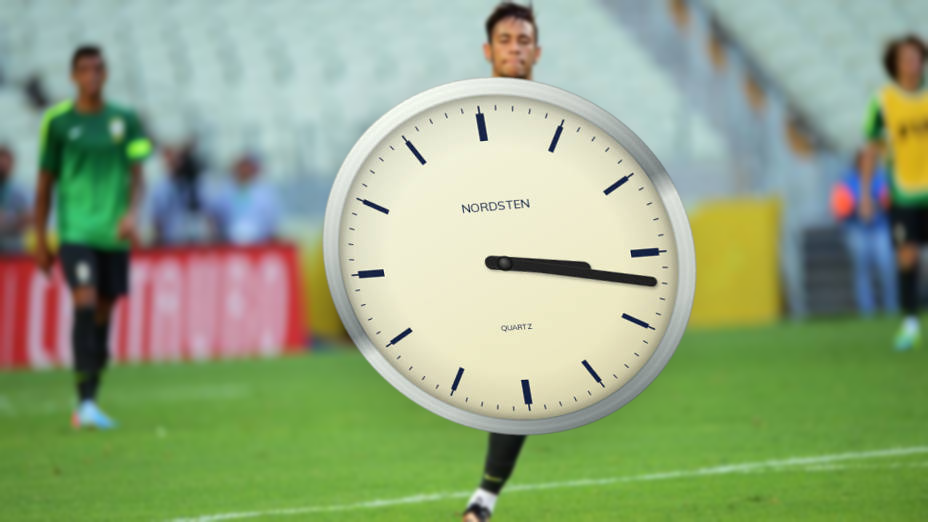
3.17
